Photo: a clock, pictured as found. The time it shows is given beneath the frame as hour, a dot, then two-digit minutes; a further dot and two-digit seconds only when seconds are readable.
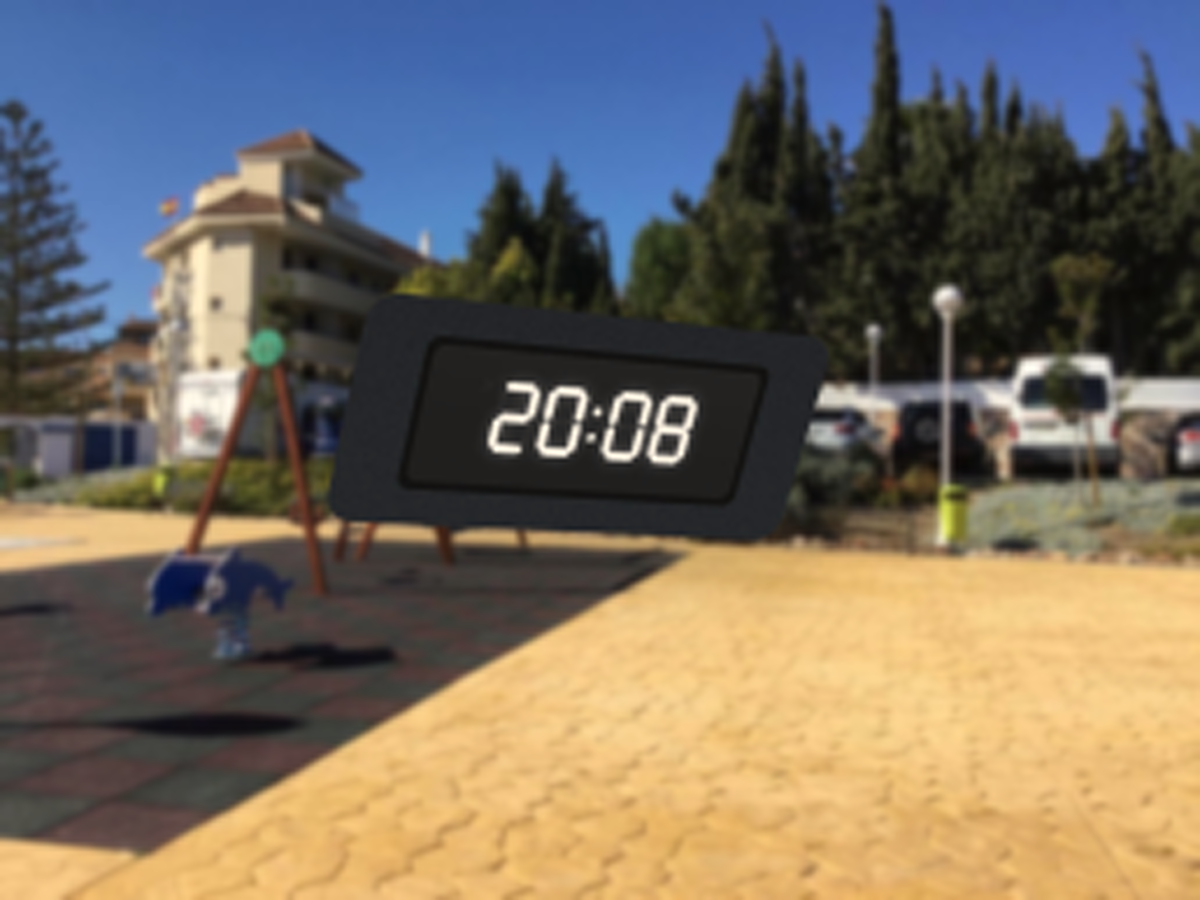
20.08
